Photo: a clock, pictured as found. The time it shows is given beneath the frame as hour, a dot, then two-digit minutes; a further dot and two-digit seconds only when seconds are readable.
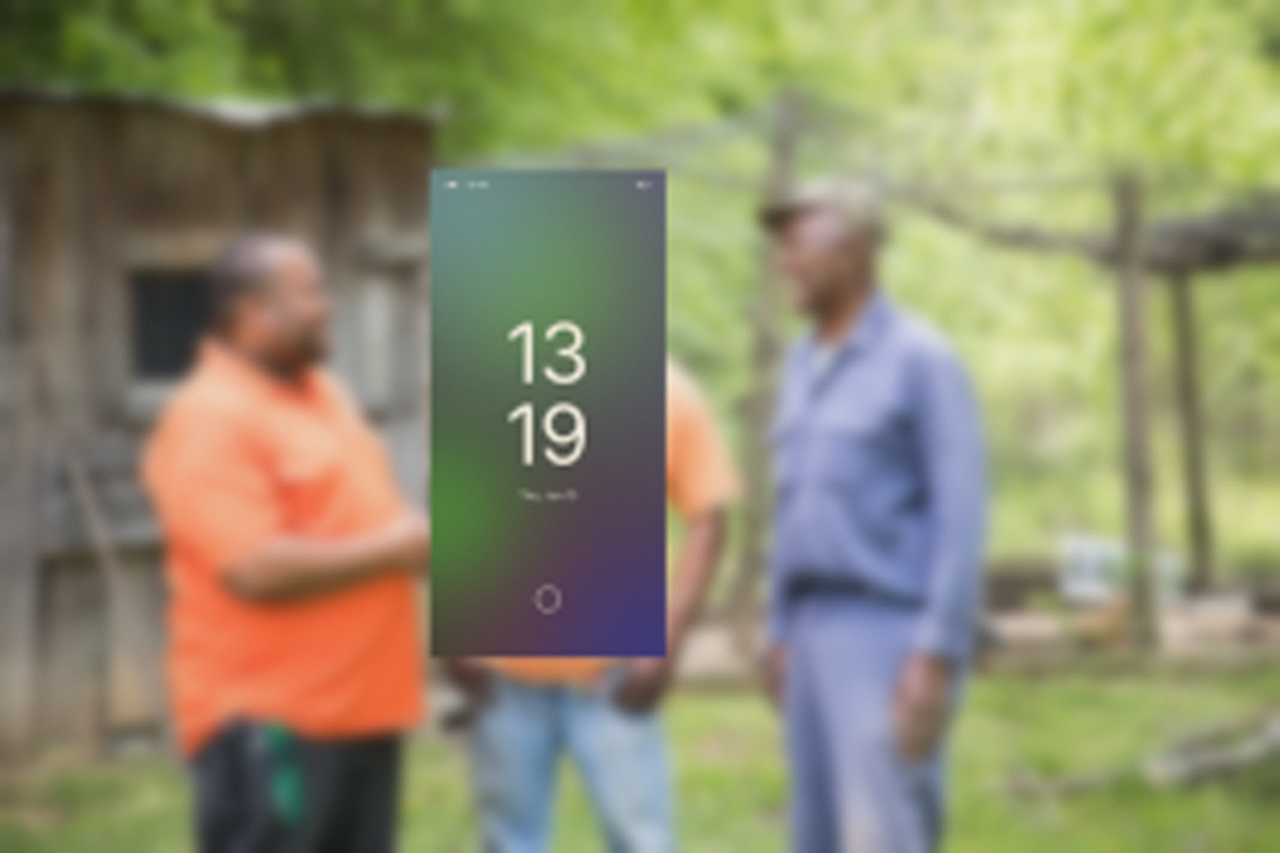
13.19
